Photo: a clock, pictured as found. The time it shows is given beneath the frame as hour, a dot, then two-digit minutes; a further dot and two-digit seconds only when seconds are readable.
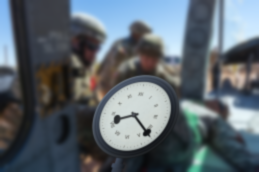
8.22
